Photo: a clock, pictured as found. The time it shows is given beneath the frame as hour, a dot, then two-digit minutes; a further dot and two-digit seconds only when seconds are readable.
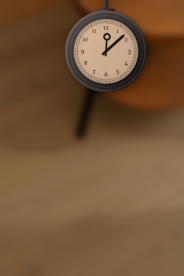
12.08
